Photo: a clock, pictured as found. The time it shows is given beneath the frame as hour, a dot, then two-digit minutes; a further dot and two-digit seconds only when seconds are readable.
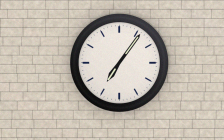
7.06
